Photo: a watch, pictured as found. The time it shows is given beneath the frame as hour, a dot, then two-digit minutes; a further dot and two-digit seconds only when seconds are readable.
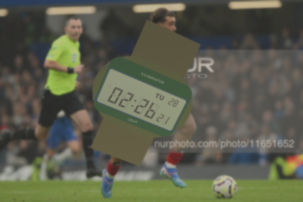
2.26
